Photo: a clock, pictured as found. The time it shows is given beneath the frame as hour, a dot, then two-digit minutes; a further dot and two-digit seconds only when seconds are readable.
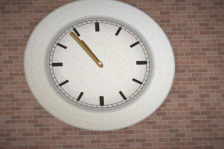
10.54
